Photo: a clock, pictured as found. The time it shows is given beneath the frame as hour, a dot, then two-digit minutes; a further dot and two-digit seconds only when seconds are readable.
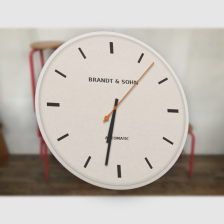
6.32.07
